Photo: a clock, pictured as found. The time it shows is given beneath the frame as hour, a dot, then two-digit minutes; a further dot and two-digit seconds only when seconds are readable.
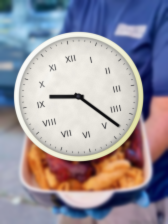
9.23
